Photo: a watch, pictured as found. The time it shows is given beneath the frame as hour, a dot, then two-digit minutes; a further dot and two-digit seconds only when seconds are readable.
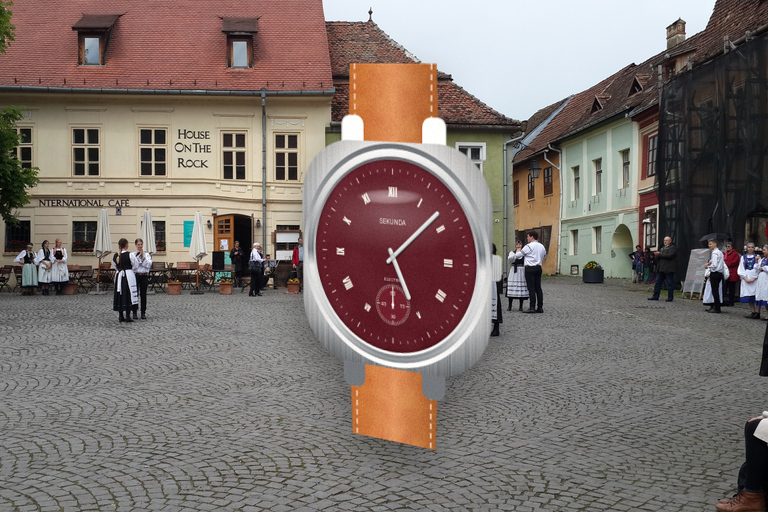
5.08
